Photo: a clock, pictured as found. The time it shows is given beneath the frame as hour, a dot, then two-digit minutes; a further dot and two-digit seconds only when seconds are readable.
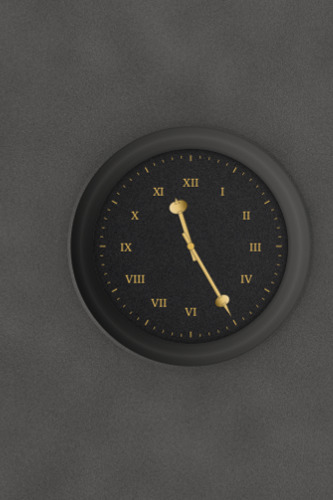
11.25
